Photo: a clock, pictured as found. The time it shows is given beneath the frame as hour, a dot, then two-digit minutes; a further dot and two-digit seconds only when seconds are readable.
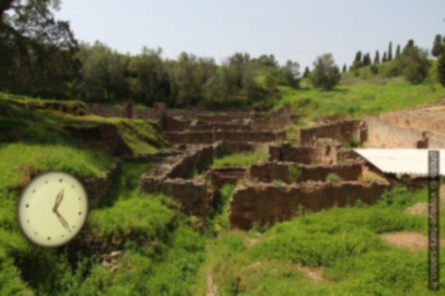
12.22
